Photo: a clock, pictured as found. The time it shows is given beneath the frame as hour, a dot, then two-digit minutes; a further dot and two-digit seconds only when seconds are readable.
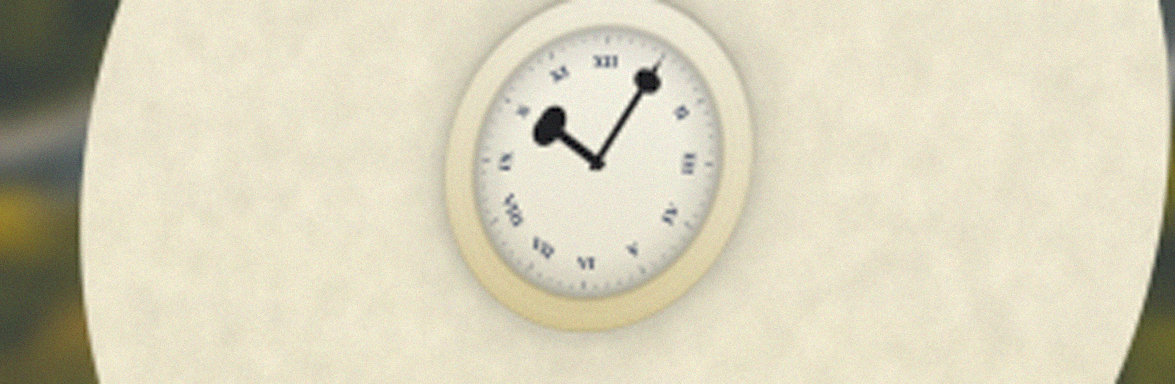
10.05
